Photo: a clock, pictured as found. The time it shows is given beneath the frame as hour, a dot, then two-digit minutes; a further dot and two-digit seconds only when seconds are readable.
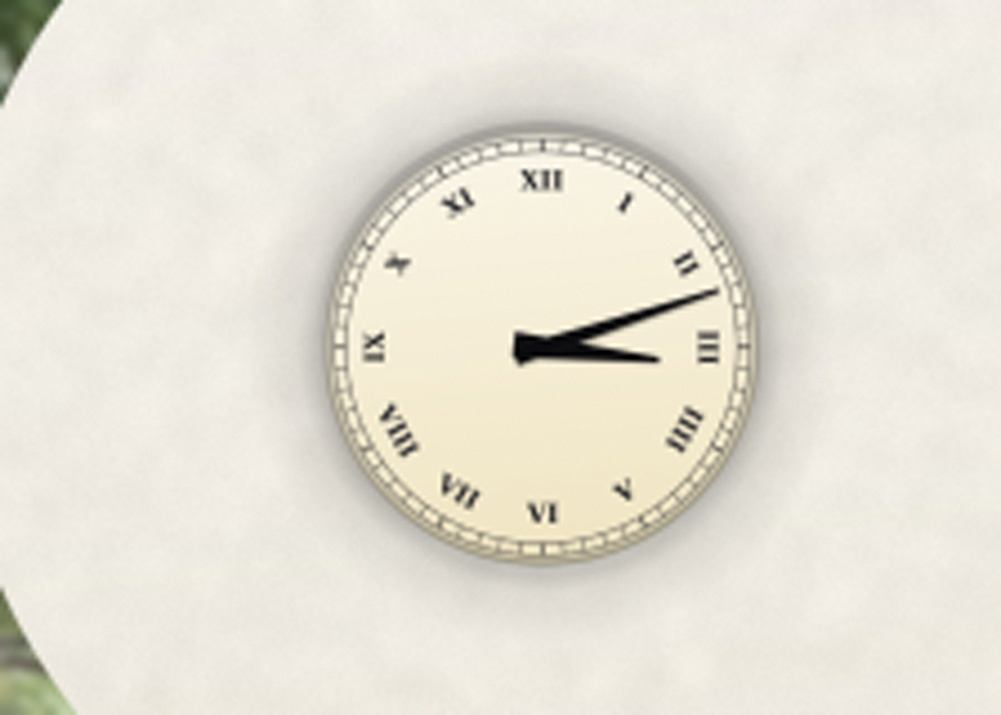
3.12
